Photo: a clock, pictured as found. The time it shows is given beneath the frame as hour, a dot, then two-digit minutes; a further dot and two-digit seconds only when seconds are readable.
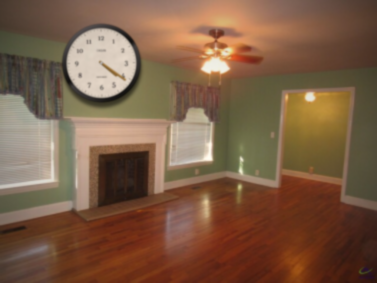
4.21
